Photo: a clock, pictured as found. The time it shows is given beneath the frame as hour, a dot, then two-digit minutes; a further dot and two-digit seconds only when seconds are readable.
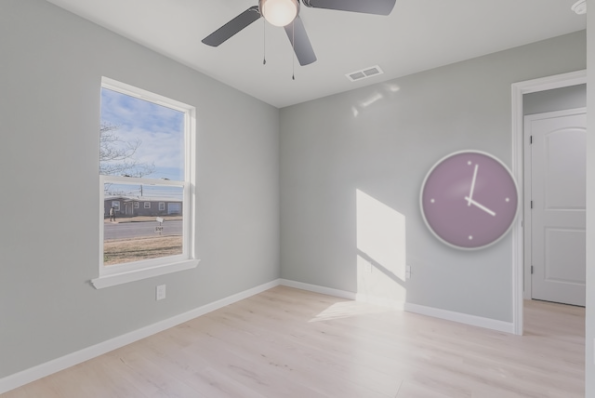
4.02
